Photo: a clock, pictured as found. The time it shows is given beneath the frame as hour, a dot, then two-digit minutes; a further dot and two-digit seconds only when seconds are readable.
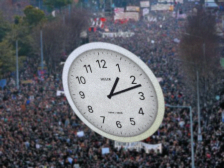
1.12
